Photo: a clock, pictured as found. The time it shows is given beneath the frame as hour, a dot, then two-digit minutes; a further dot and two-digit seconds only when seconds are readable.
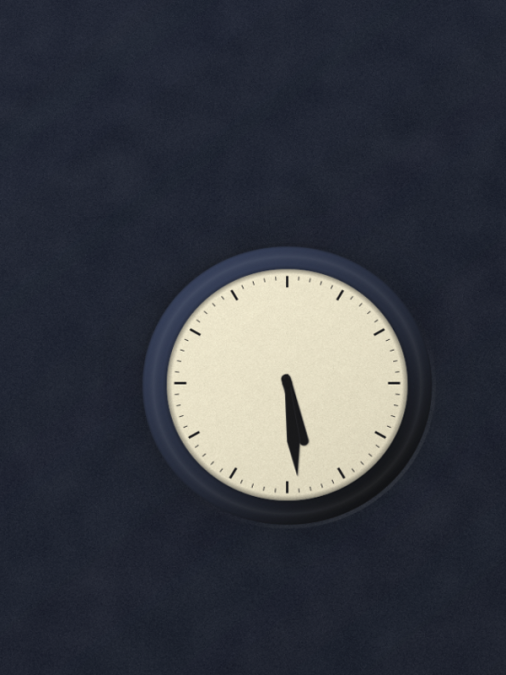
5.29
